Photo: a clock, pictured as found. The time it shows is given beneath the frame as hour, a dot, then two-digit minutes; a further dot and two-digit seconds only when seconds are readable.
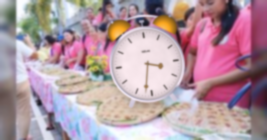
3.32
